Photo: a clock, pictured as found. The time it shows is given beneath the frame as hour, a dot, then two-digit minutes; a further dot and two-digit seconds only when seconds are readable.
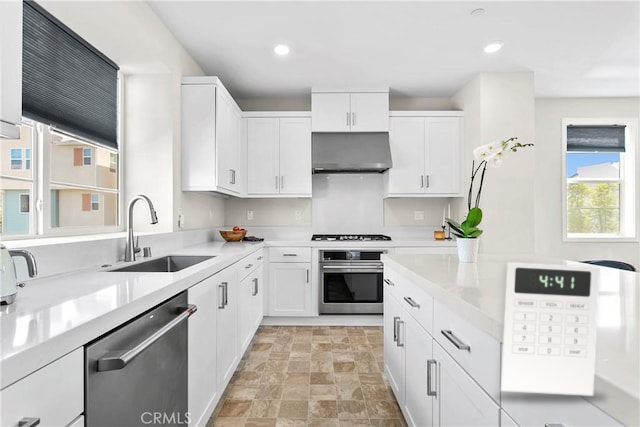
4.41
